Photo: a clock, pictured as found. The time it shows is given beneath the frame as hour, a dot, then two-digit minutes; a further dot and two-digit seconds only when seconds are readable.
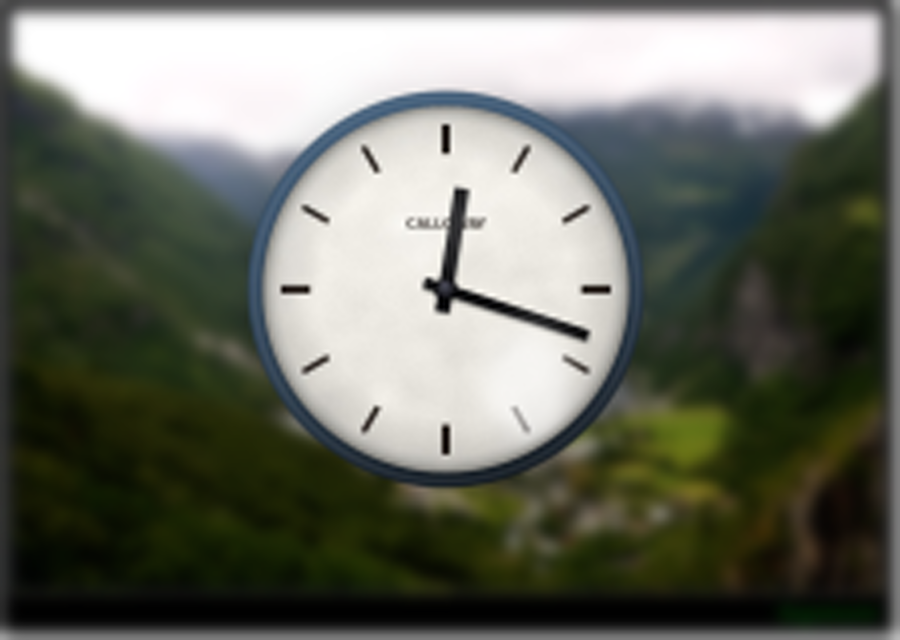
12.18
